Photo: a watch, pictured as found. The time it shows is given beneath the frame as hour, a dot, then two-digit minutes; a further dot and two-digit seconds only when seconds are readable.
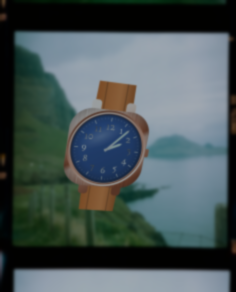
2.07
